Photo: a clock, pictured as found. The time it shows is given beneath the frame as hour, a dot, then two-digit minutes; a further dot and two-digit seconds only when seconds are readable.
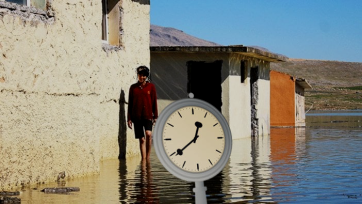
12.39
